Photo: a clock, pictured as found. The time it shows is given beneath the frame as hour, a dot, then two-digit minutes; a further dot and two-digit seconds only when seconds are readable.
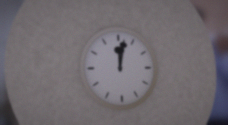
12.02
